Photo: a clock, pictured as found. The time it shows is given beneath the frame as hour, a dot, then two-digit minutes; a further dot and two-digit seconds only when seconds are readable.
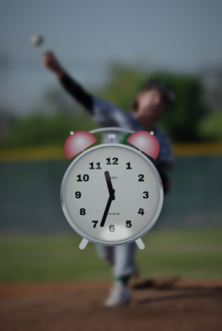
11.33
